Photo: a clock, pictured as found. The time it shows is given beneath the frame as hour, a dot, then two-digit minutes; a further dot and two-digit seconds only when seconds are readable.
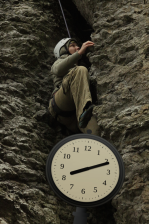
8.11
